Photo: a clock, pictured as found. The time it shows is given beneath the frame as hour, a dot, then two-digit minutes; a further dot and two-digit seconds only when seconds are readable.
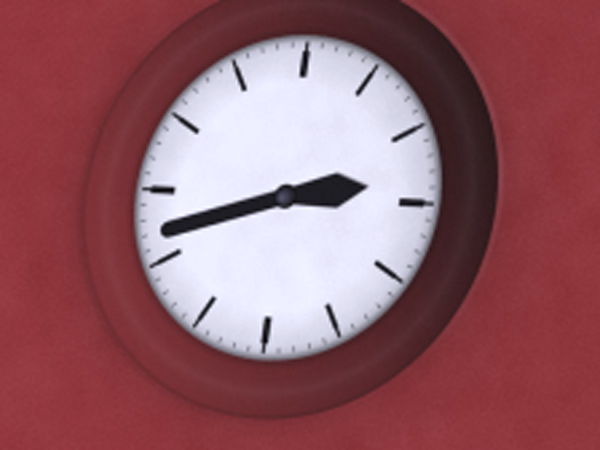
2.42
